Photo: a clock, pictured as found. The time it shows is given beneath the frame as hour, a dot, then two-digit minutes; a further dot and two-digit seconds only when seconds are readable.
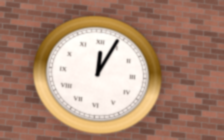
12.04
